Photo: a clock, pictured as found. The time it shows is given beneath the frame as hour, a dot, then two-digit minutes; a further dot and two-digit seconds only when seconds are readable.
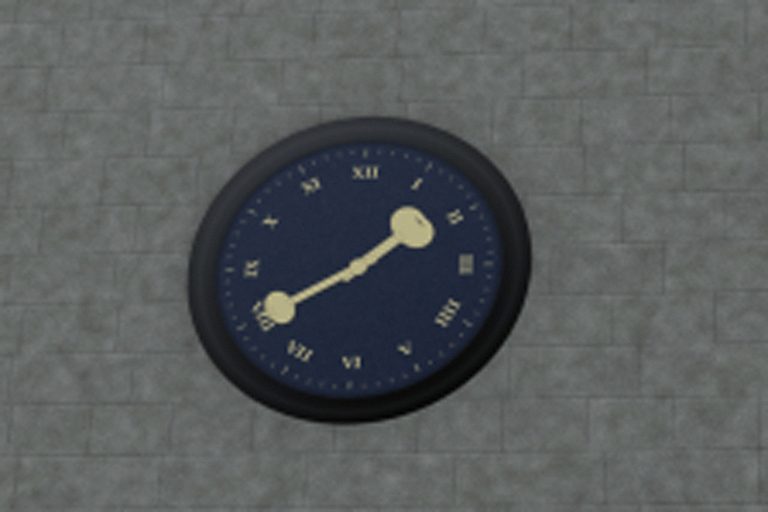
1.40
